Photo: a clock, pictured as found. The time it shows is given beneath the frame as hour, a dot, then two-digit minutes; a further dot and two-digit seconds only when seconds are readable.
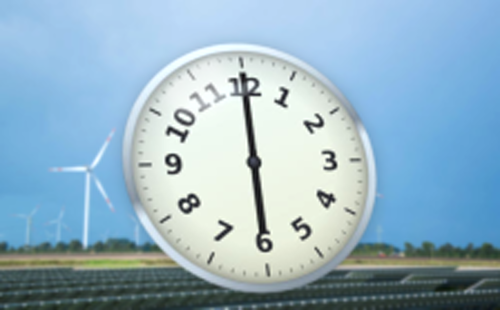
6.00
